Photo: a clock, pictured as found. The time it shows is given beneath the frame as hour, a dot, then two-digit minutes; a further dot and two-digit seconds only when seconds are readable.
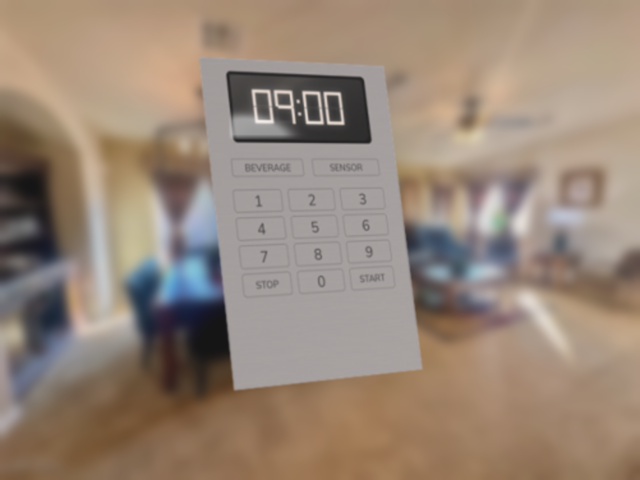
9.00
